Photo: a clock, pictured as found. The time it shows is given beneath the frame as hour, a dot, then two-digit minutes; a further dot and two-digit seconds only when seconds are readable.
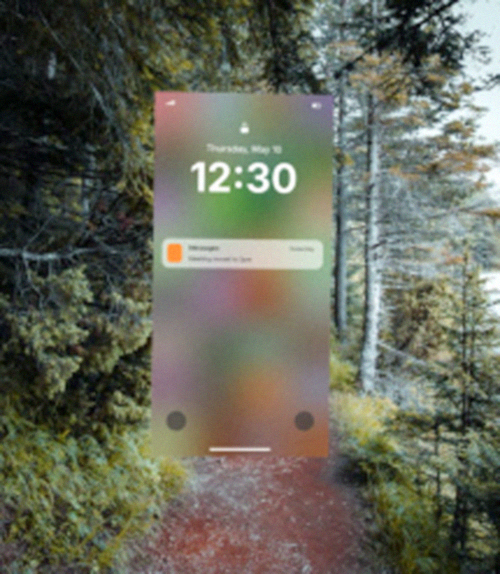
12.30
